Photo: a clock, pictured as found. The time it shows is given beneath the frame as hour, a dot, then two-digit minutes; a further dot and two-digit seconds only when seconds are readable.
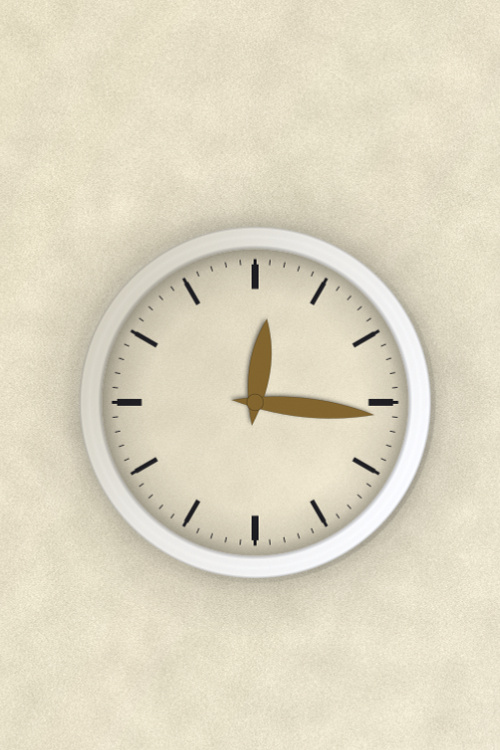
12.16
